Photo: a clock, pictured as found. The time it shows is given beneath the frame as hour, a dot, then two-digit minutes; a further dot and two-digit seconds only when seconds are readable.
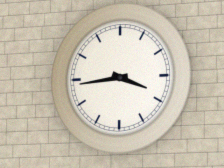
3.44
